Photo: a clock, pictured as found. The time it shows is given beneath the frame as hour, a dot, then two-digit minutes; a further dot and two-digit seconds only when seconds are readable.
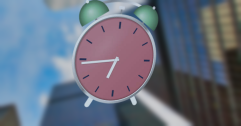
6.44
